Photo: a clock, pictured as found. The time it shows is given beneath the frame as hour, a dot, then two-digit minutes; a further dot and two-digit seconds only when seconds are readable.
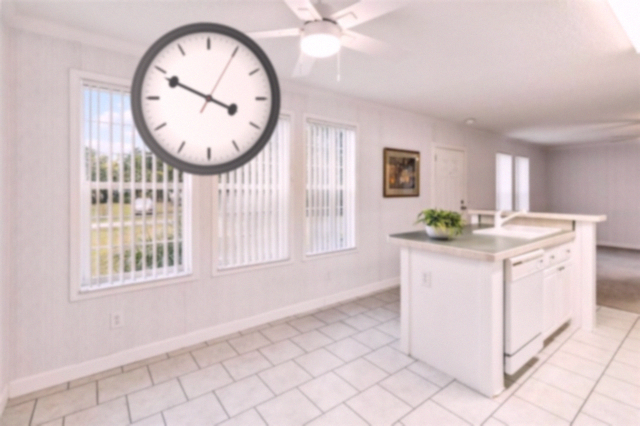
3.49.05
